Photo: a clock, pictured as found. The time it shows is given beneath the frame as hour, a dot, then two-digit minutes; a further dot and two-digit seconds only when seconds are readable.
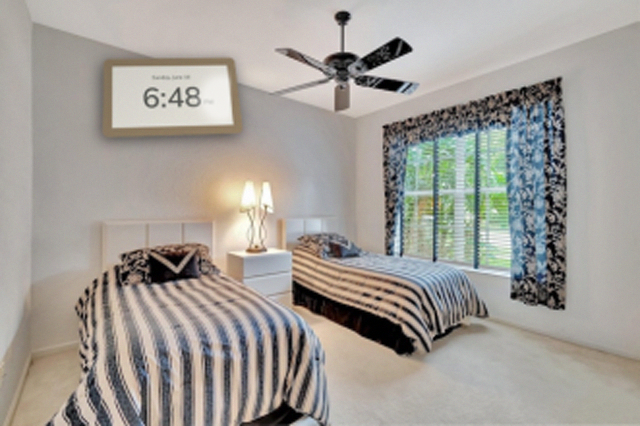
6.48
